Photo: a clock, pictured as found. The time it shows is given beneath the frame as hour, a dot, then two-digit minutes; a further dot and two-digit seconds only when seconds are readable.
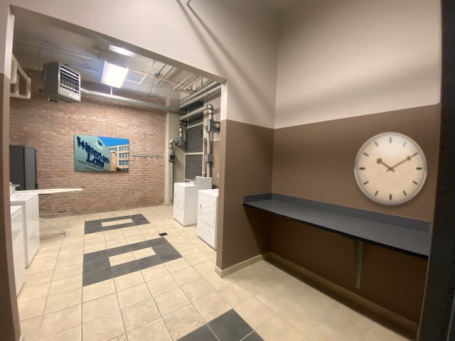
10.10
